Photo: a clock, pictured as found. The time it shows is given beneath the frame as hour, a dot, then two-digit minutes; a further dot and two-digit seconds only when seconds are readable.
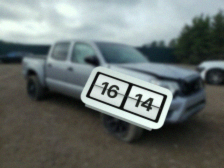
16.14
